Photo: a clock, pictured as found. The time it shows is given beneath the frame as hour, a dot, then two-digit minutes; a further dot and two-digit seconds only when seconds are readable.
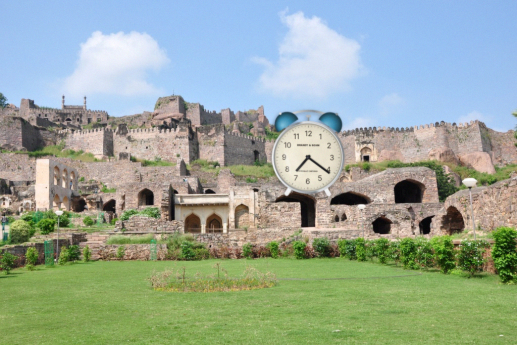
7.21
